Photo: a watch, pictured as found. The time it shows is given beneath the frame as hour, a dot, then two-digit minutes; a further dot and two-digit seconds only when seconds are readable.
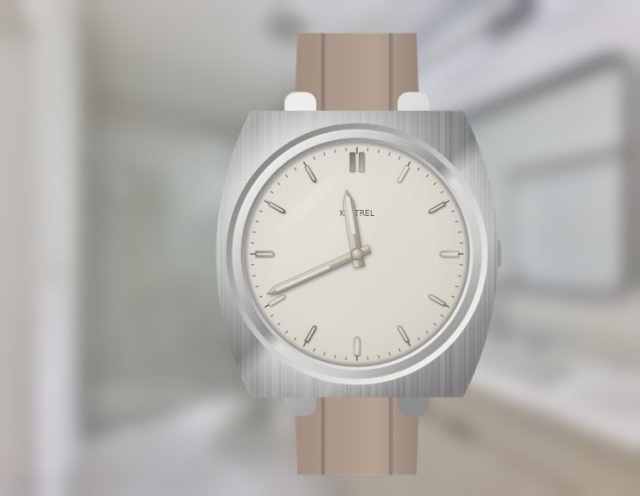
11.41
